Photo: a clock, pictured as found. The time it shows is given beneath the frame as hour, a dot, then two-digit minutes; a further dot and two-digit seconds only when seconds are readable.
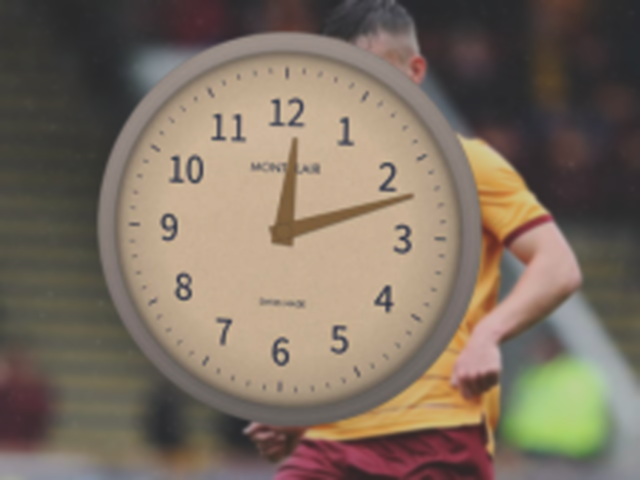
12.12
